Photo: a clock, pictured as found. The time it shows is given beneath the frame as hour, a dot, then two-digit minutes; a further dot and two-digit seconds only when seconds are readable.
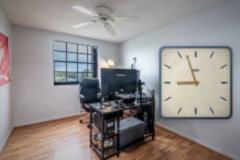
8.57
